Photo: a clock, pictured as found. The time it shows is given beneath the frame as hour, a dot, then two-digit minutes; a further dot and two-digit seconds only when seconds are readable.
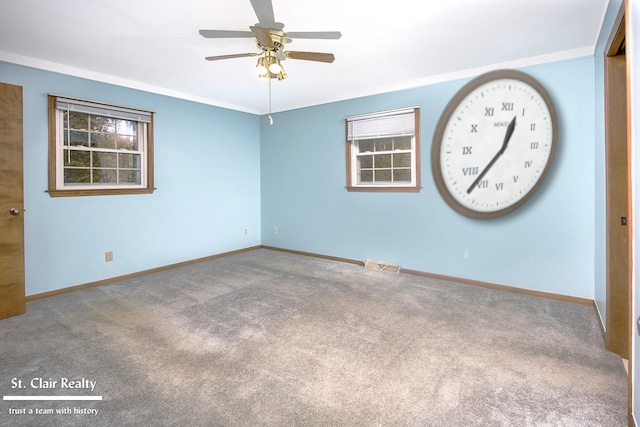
12.37
